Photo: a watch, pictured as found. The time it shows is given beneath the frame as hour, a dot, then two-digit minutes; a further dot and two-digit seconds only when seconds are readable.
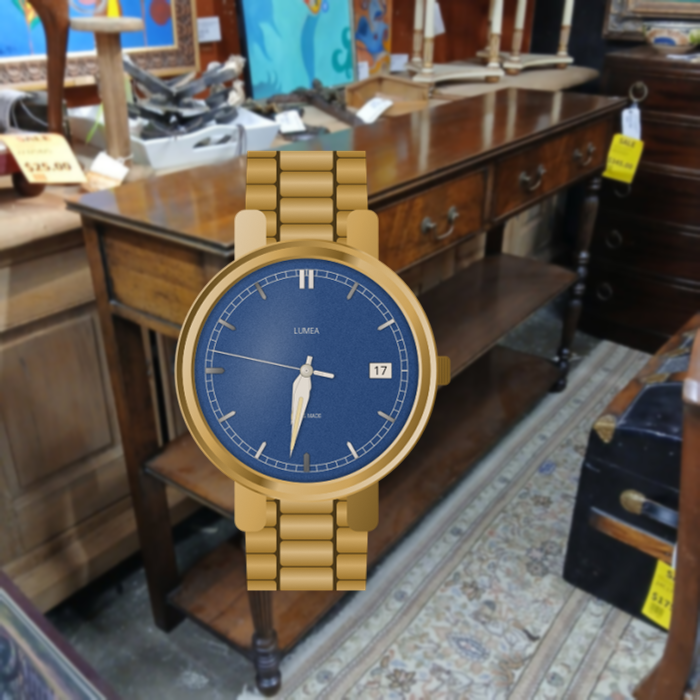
6.31.47
